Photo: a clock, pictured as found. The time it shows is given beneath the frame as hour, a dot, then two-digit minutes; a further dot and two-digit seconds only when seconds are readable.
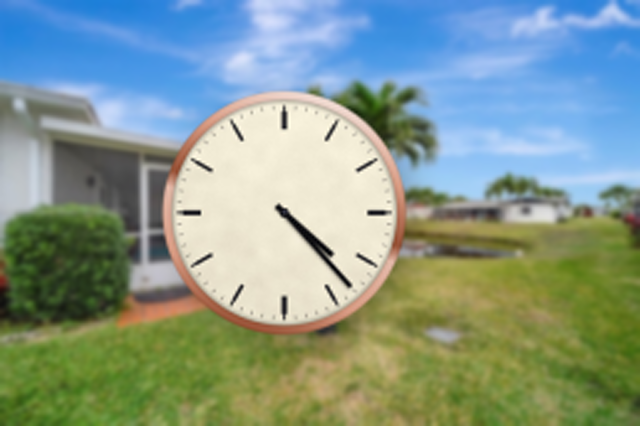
4.23
